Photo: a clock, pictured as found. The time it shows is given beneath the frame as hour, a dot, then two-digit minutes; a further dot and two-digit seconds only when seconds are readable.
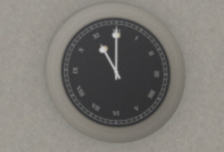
11.00
